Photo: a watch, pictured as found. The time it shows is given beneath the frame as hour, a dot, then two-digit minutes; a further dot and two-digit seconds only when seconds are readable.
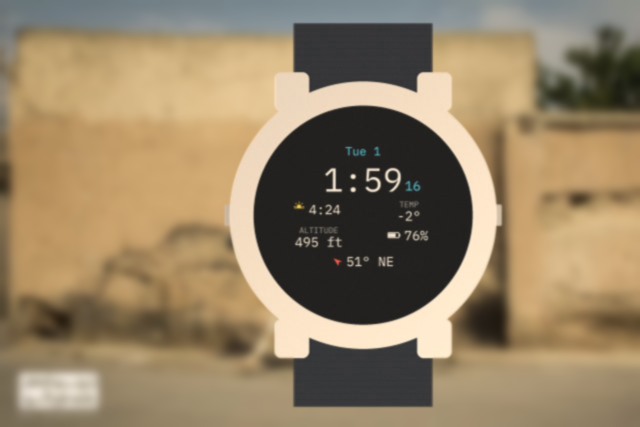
1.59.16
